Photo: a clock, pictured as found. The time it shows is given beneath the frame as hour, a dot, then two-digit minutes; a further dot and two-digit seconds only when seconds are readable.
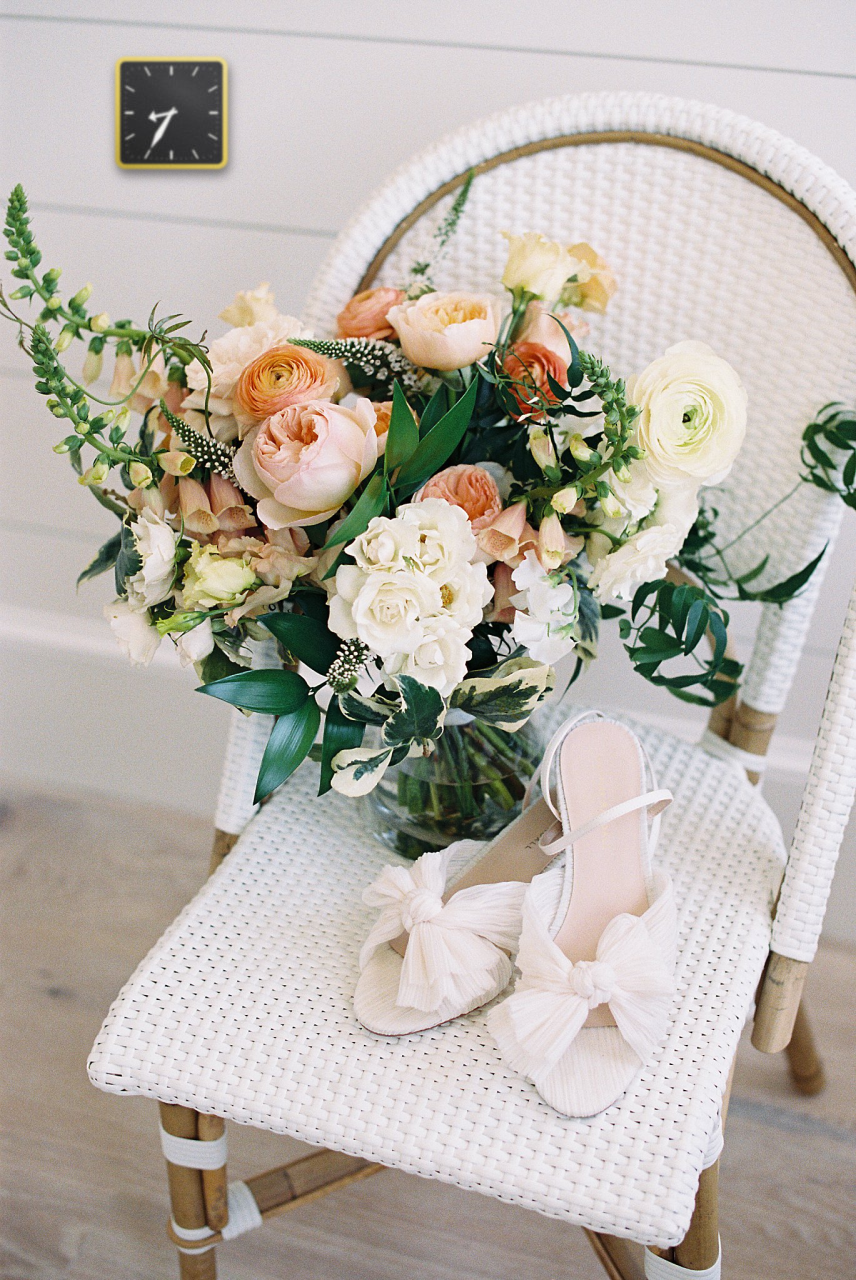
8.35
